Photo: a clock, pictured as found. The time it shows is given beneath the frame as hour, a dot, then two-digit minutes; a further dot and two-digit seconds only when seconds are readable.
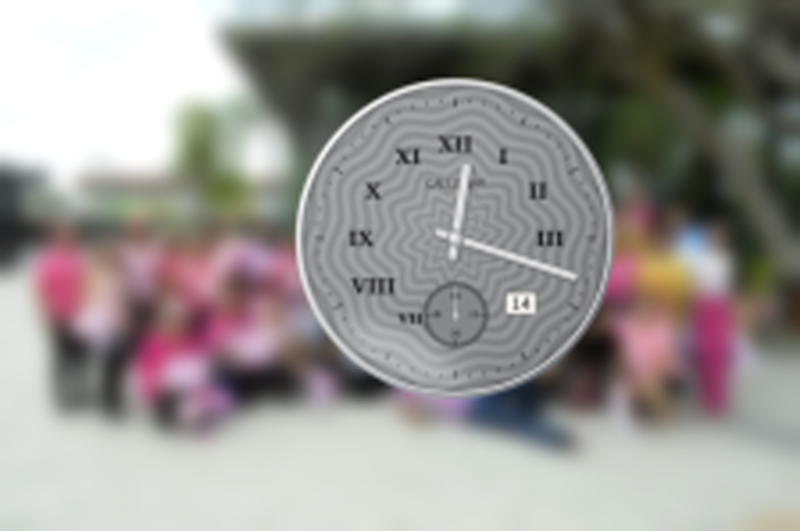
12.18
